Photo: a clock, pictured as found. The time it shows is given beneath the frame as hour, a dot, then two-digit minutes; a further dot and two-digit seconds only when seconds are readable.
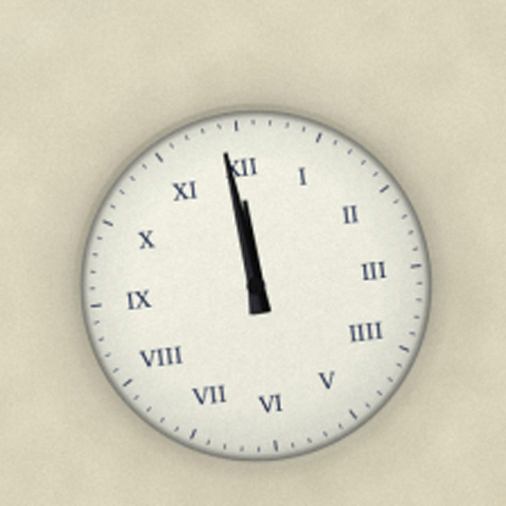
11.59
